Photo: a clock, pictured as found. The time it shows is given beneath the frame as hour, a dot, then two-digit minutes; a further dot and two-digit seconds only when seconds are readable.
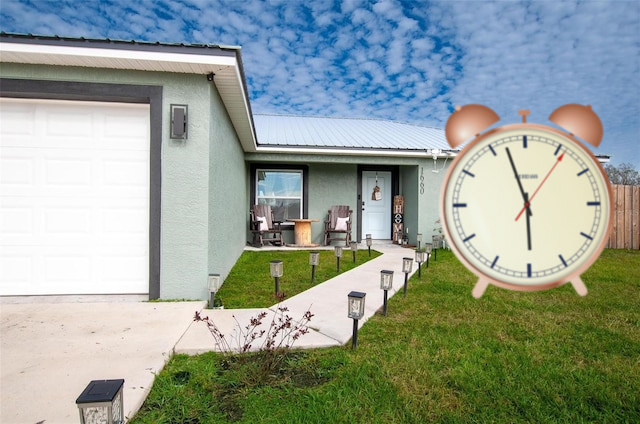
5.57.06
